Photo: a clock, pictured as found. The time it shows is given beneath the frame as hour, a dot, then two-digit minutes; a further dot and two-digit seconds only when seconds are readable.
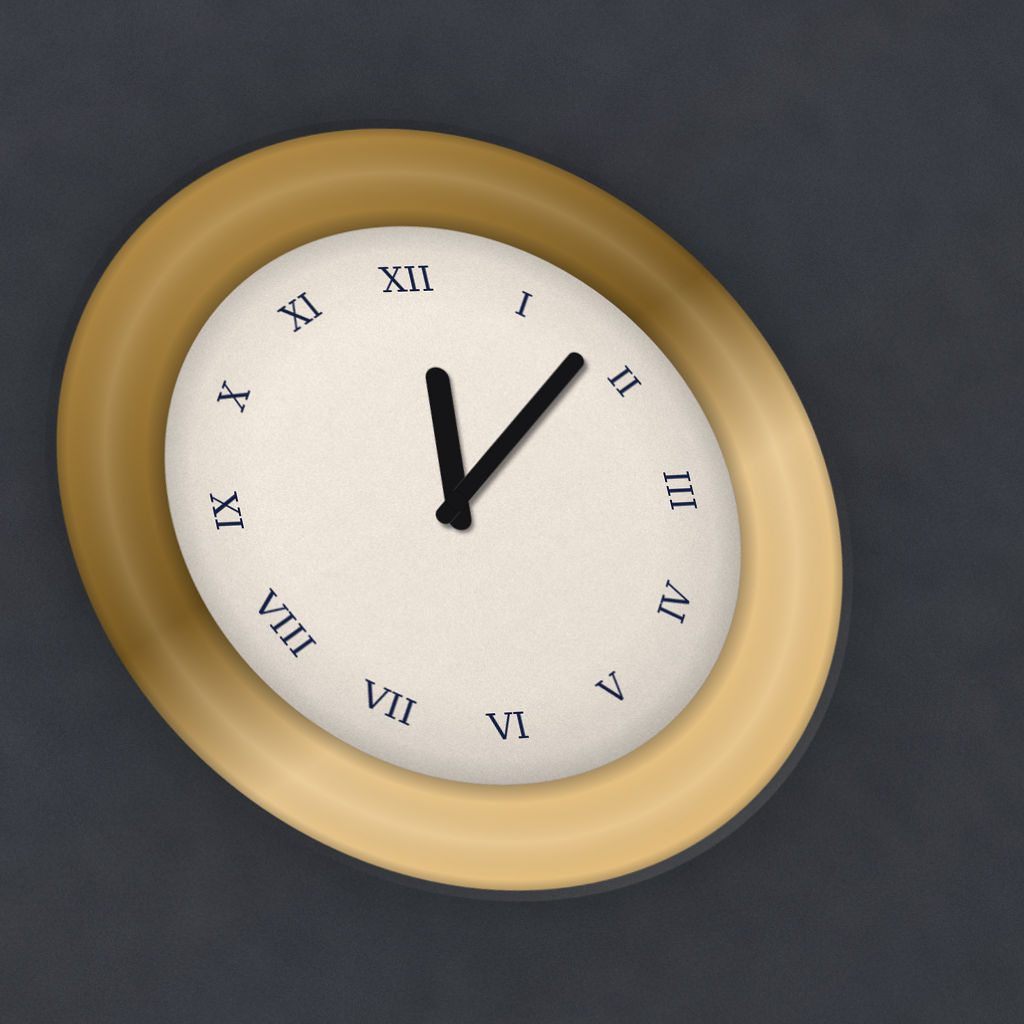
12.08
